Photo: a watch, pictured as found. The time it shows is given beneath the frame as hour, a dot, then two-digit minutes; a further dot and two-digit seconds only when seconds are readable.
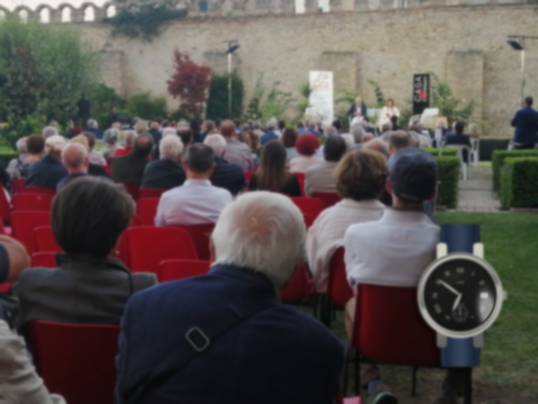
6.51
